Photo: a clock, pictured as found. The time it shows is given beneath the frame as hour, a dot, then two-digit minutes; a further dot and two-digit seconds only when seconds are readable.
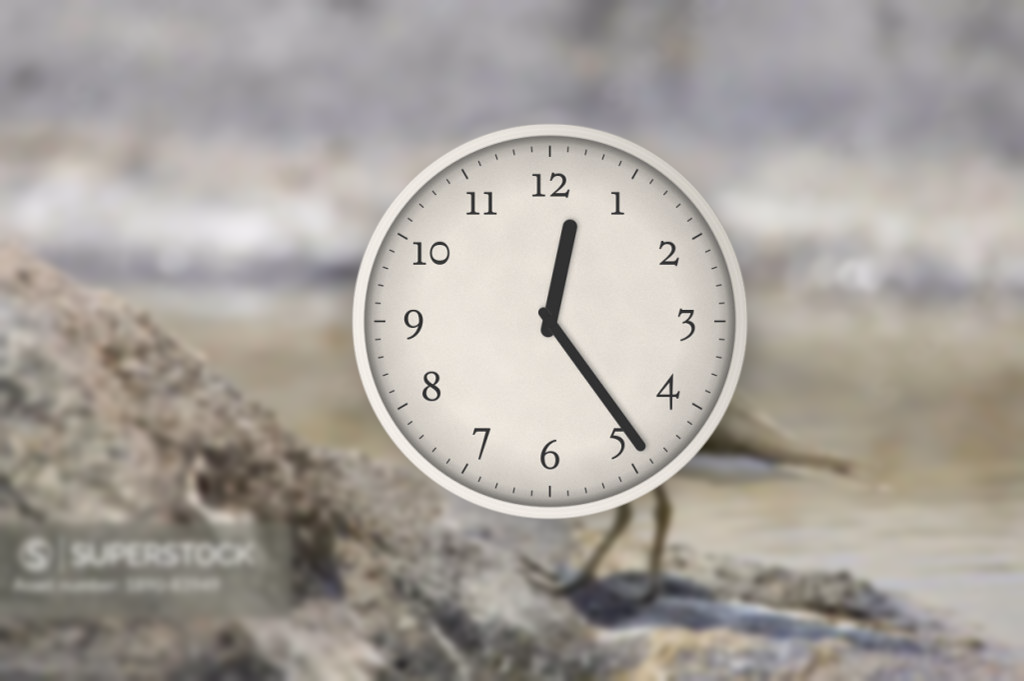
12.24
